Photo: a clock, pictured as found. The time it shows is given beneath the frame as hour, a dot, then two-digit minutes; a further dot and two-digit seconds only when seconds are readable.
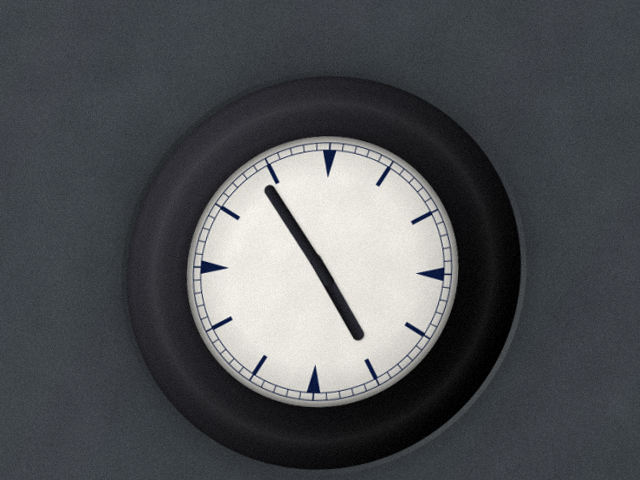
4.54
